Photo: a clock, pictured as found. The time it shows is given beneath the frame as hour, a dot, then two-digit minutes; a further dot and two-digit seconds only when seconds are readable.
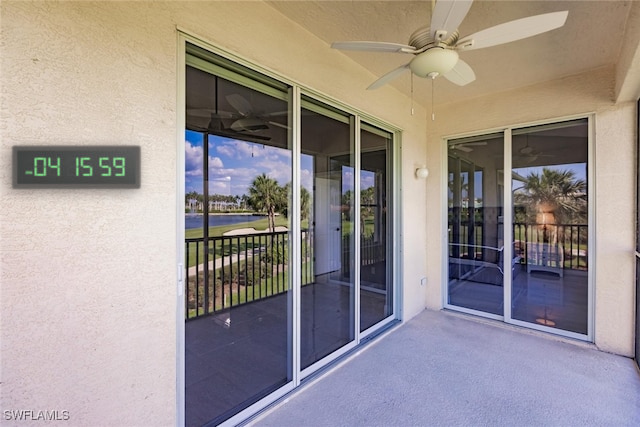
4.15.59
